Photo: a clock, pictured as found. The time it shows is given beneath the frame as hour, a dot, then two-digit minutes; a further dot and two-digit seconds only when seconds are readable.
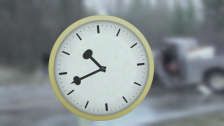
10.42
